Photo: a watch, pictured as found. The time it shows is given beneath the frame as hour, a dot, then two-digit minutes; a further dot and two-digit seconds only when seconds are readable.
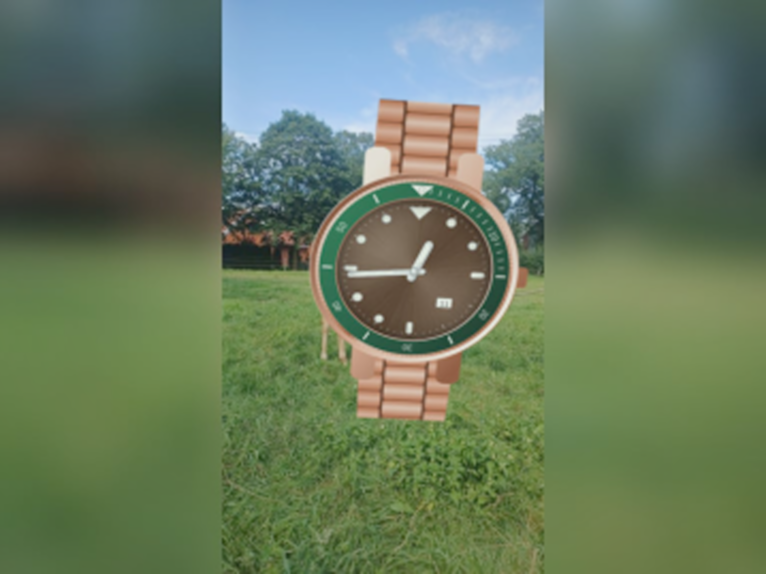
12.44
